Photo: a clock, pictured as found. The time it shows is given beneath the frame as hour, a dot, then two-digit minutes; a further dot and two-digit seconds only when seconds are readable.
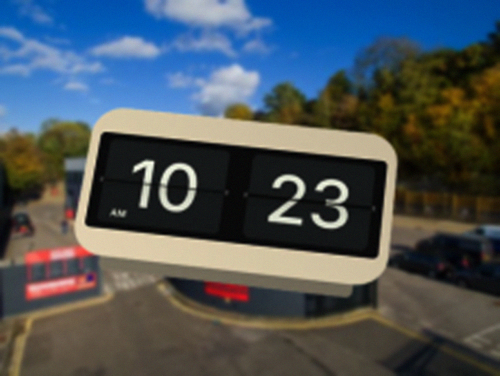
10.23
